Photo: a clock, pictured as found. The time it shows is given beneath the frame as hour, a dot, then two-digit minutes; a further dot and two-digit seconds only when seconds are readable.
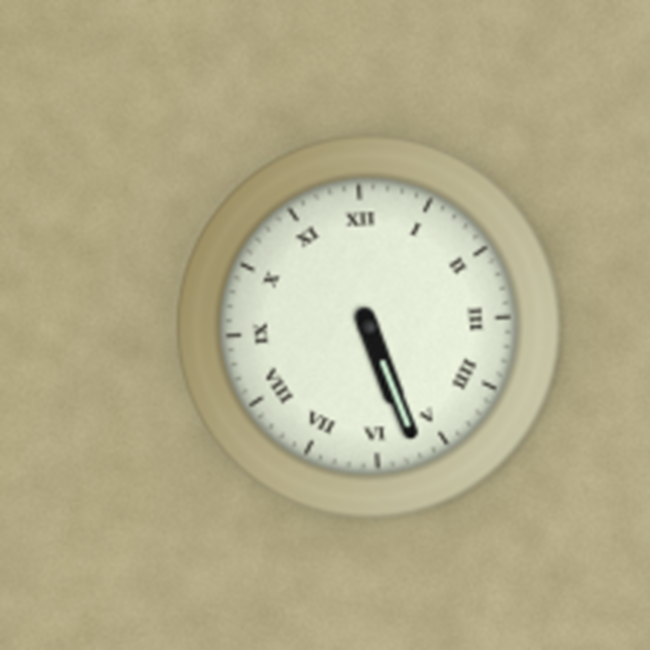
5.27
